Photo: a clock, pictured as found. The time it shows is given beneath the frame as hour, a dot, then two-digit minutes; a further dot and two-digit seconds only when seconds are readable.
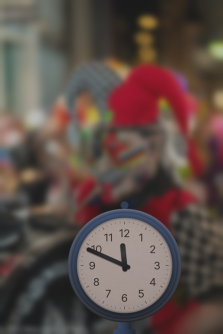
11.49
